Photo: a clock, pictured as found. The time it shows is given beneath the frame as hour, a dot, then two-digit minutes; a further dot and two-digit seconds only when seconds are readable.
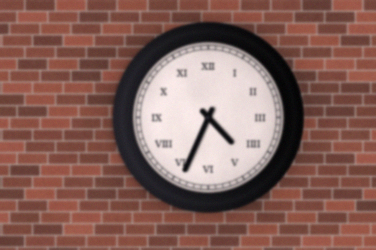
4.34
